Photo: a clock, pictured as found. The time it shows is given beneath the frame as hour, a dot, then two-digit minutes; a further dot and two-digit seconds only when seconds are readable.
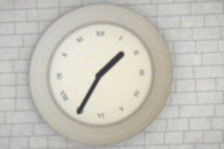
1.35
